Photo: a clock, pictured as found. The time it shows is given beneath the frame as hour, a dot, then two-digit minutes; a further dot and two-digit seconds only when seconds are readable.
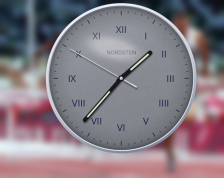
1.36.50
